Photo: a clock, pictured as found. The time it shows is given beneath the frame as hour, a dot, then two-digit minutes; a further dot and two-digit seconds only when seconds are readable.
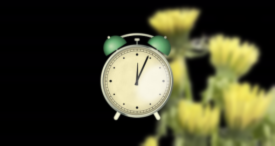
12.04
